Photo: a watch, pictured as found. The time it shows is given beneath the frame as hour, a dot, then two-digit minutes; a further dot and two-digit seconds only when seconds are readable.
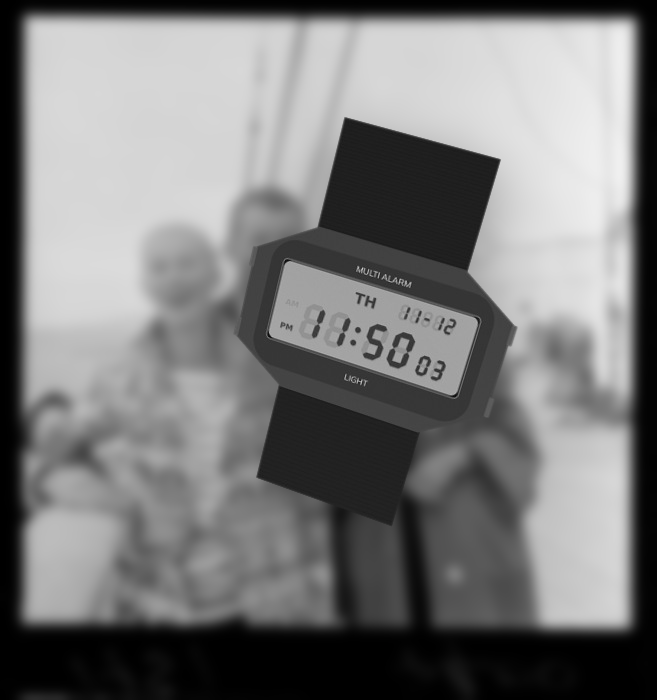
11.50.03
